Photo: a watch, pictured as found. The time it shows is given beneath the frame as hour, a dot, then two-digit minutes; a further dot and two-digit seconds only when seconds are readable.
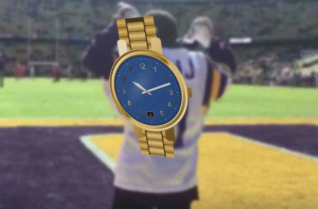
10.12
